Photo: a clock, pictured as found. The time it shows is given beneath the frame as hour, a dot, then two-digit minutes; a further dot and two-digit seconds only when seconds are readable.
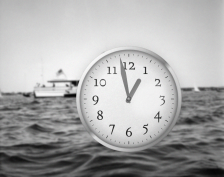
12.58
